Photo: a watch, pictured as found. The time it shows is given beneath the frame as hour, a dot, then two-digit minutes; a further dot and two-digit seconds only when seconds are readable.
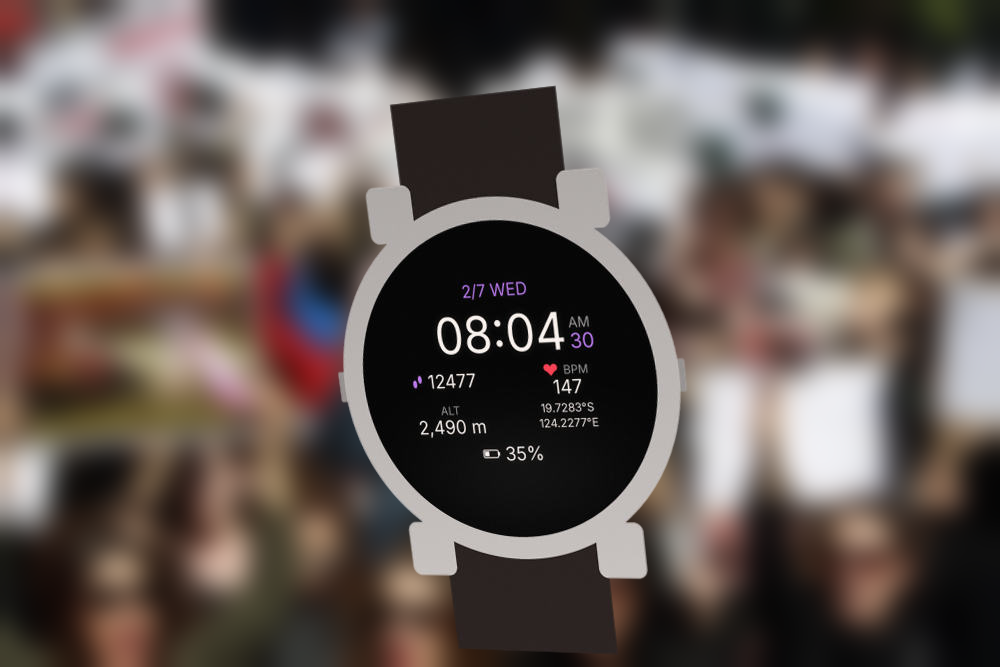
8.04.30
